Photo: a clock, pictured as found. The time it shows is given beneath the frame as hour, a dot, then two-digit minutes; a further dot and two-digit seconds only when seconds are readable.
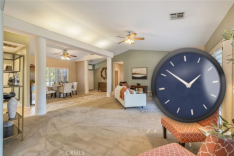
1.52
